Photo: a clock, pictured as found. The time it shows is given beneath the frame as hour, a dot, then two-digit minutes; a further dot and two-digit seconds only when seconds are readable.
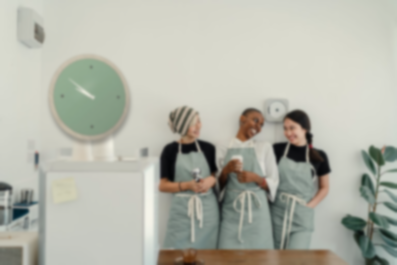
9.51
